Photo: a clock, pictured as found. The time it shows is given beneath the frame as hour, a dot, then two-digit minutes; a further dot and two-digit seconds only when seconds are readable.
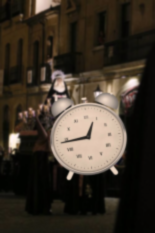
12.44
